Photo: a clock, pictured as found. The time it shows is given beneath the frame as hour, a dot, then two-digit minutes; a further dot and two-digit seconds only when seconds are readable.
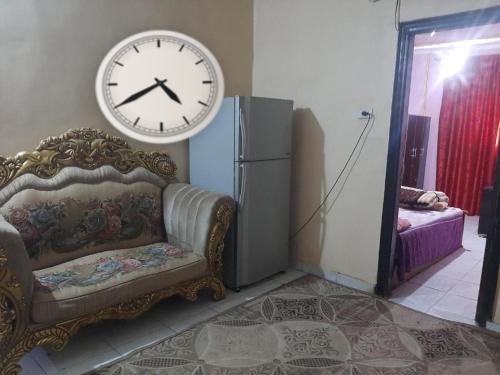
4.40
